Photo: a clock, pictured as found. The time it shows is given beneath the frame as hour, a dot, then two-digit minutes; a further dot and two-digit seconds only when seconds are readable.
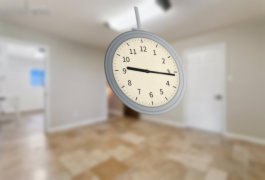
9.16
